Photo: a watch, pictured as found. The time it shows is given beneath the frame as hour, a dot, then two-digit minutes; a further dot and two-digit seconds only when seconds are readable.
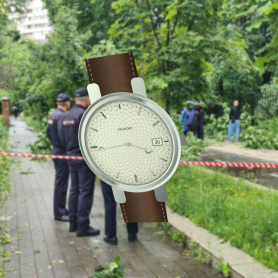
3.44
